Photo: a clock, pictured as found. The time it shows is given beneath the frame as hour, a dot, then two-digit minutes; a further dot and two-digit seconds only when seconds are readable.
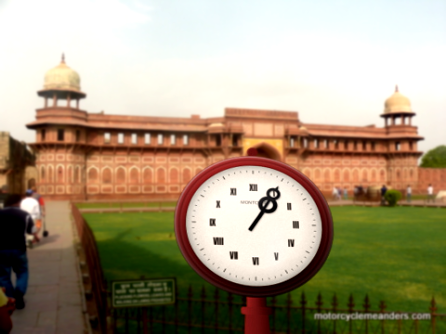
1.05
